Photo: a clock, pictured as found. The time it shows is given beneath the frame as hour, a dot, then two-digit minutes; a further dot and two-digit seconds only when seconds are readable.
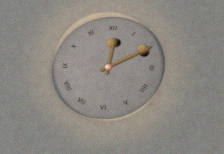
12.10
